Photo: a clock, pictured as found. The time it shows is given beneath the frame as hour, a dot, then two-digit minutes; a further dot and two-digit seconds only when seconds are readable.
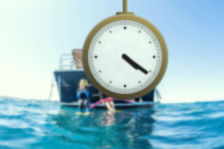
4.21
